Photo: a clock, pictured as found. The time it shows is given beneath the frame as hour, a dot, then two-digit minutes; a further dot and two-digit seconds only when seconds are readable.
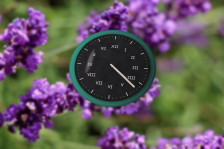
4.22
